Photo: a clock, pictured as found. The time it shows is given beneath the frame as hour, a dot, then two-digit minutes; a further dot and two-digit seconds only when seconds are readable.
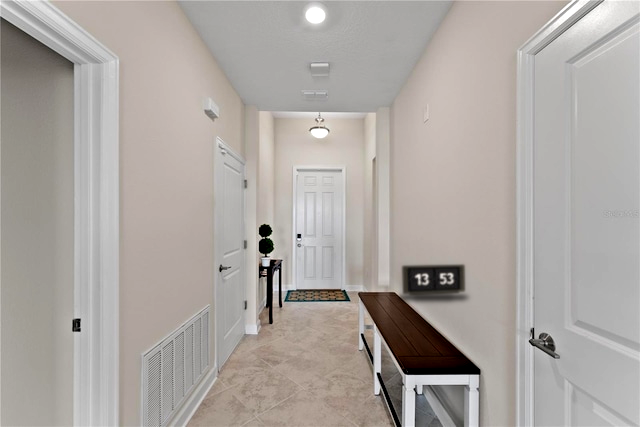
13.53
